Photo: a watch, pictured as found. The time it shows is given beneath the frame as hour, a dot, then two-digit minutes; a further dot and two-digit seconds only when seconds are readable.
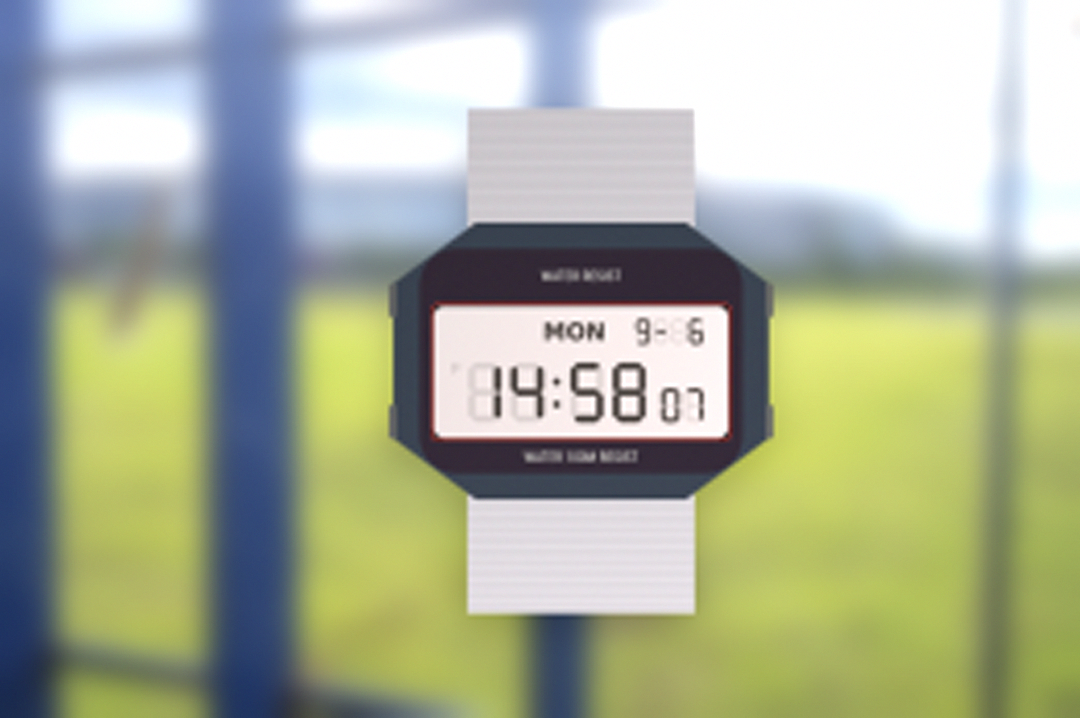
14.58.07
